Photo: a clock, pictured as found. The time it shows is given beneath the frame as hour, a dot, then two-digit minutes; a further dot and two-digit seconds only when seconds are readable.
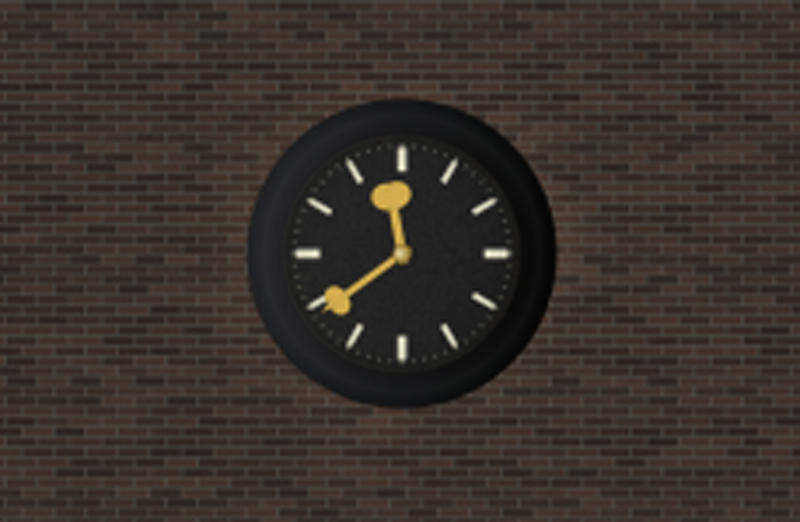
11.39
